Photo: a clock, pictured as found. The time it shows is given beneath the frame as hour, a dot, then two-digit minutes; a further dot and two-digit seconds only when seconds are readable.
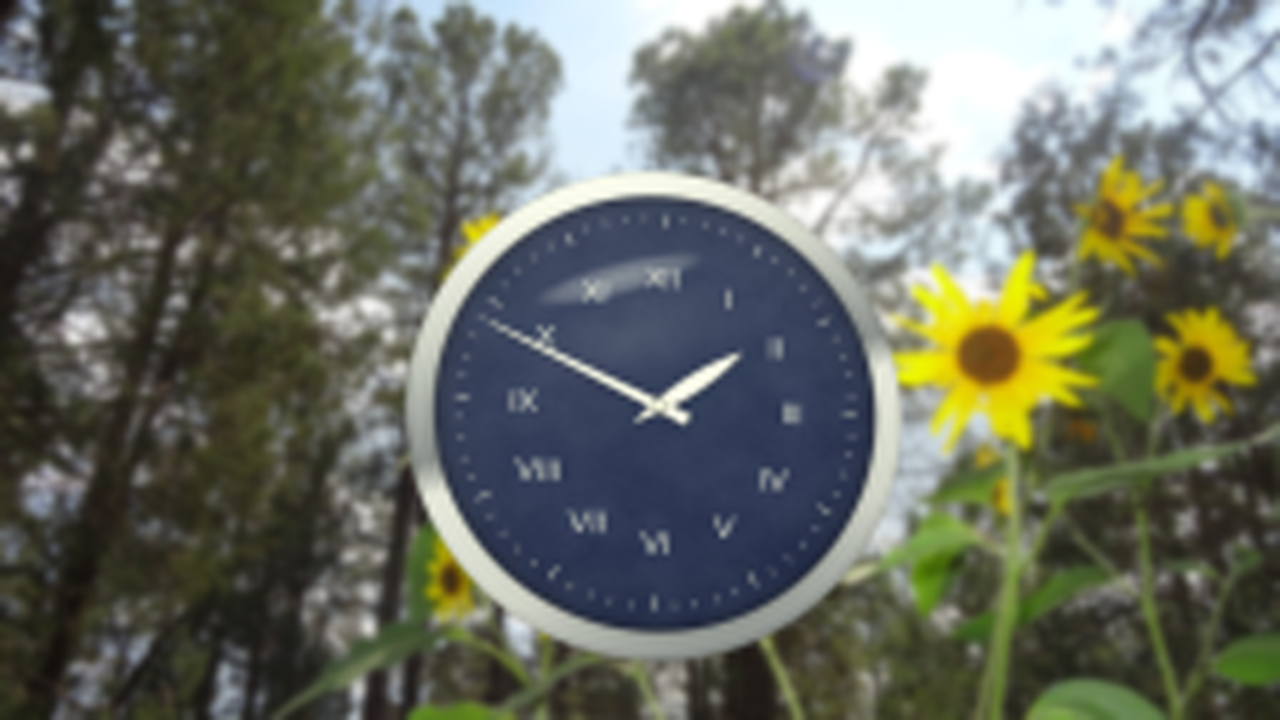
1.49
